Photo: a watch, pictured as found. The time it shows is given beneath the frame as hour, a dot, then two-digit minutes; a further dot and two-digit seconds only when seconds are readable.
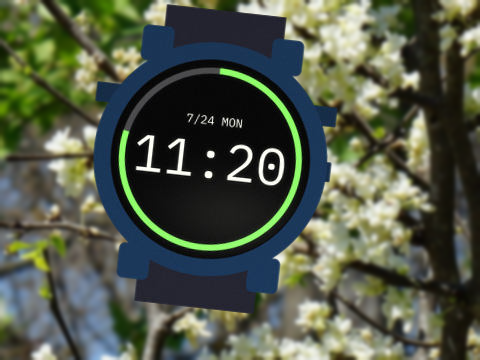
11.20
